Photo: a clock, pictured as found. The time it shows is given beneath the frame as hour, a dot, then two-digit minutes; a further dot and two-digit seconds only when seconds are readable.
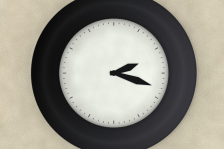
2.18
